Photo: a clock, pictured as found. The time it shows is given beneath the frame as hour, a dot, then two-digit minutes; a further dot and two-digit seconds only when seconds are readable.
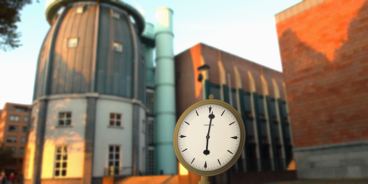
6.01
